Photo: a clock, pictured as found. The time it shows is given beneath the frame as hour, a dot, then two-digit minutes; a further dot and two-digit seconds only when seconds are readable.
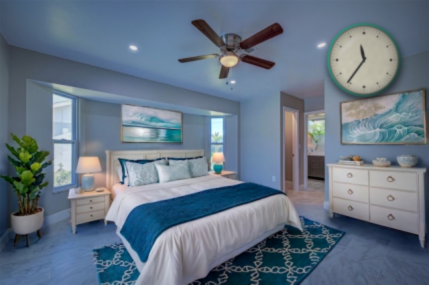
11.36
